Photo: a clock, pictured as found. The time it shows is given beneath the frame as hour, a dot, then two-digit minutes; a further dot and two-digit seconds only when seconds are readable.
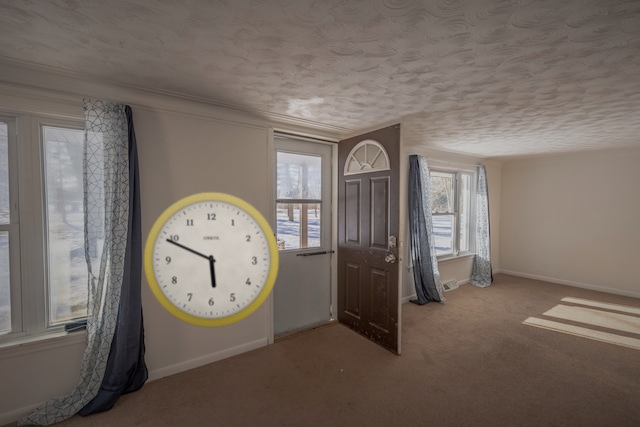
5.49
